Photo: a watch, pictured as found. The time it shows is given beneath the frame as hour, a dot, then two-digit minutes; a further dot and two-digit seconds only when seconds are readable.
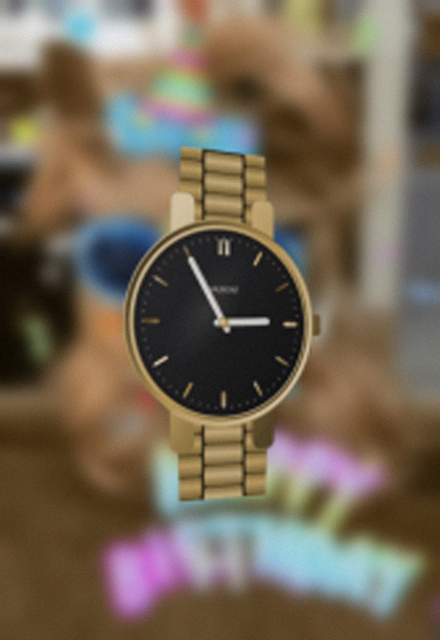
2.55
